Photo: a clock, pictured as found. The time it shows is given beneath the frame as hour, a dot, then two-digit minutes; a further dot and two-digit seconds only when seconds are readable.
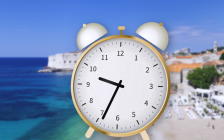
9.34
